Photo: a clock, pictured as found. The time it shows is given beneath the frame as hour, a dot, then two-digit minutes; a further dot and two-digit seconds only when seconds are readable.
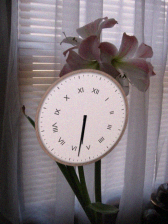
5.28
